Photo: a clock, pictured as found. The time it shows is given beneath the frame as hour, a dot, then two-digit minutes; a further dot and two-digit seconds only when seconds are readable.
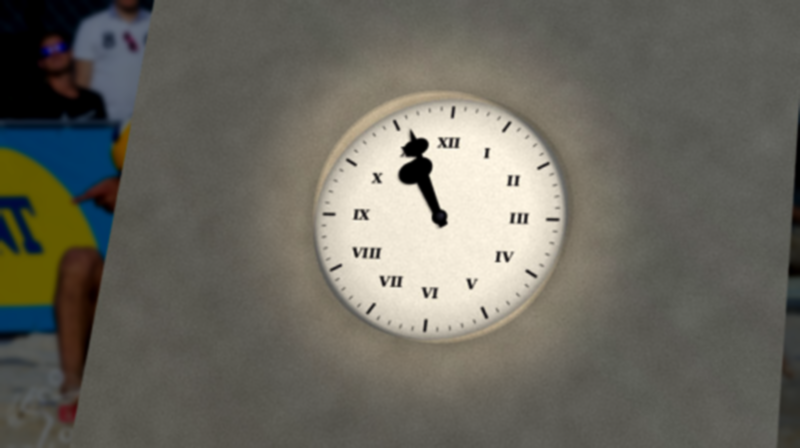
10.56
